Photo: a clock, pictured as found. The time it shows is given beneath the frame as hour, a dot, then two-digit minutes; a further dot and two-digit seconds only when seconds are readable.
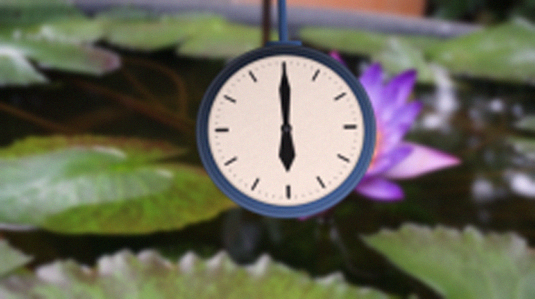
6.00
